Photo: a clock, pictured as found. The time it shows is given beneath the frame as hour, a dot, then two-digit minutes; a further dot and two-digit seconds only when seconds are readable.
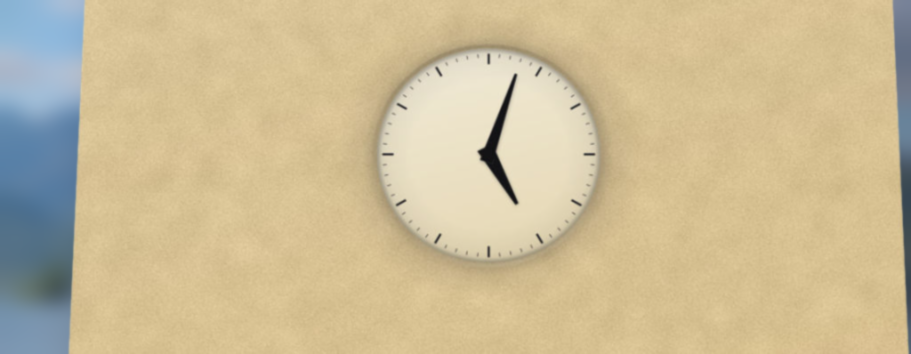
5.03
